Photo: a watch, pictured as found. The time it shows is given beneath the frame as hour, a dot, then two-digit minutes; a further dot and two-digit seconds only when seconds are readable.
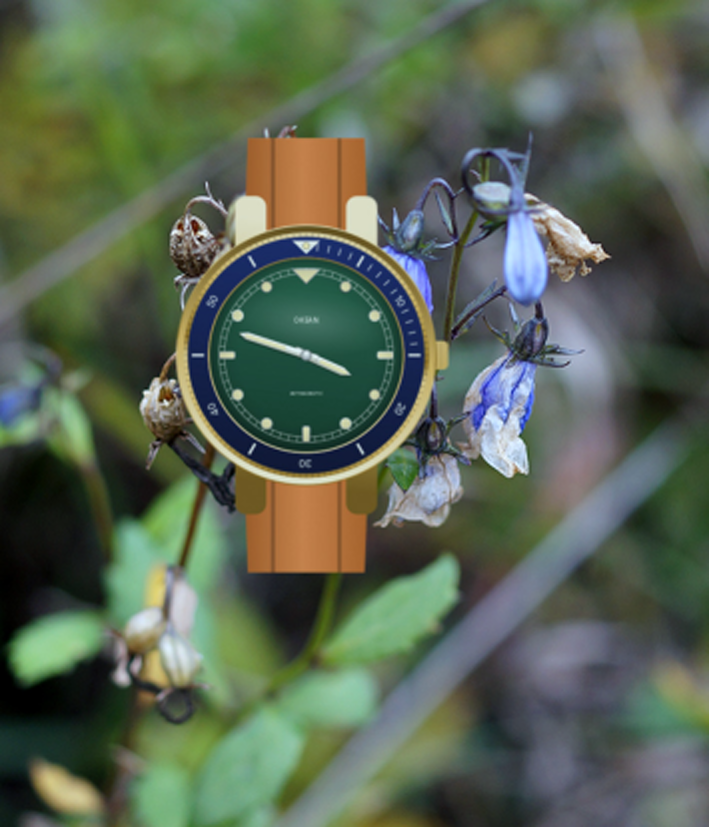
3.48
